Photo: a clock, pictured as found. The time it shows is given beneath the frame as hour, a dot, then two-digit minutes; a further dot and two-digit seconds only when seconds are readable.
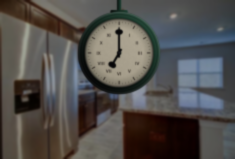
7.00
